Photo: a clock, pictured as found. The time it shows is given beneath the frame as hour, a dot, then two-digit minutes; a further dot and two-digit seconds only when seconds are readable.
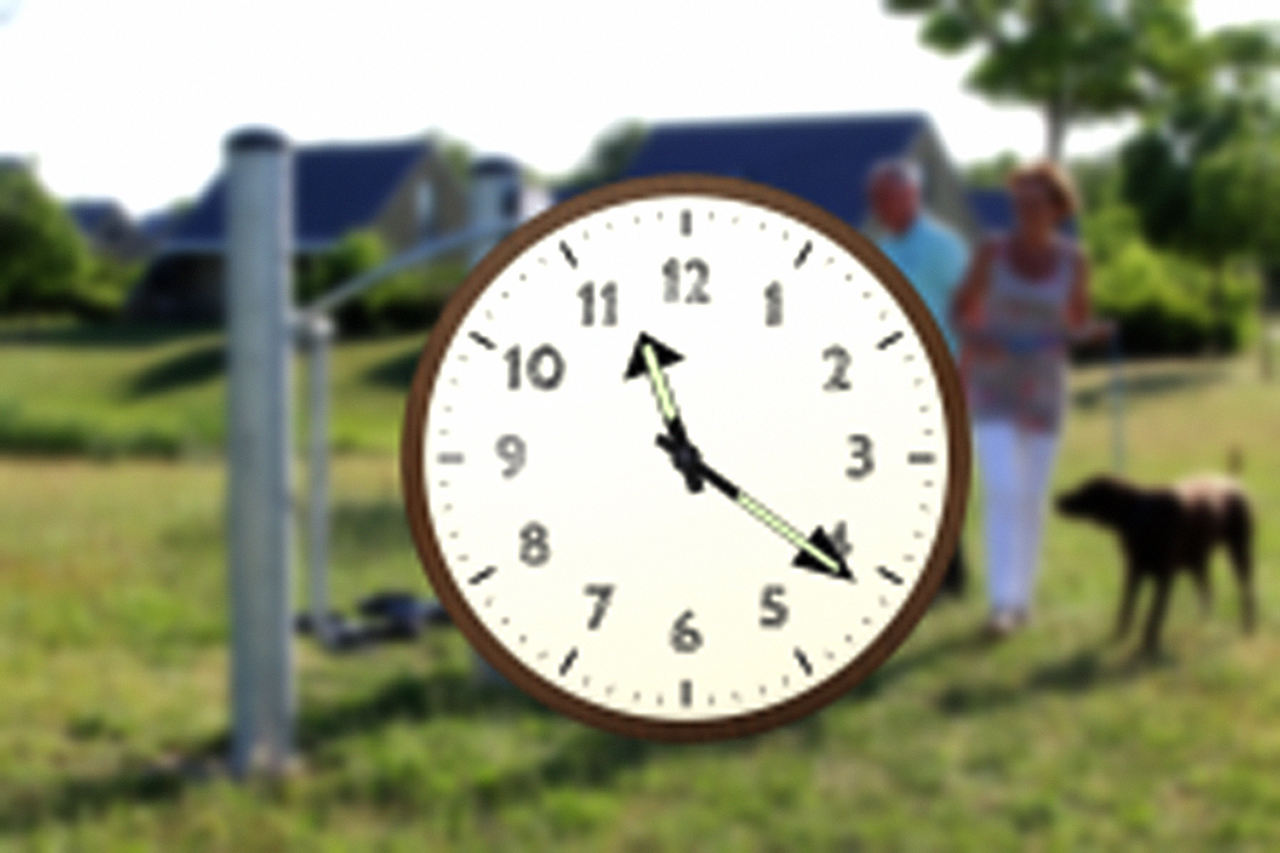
11.21
